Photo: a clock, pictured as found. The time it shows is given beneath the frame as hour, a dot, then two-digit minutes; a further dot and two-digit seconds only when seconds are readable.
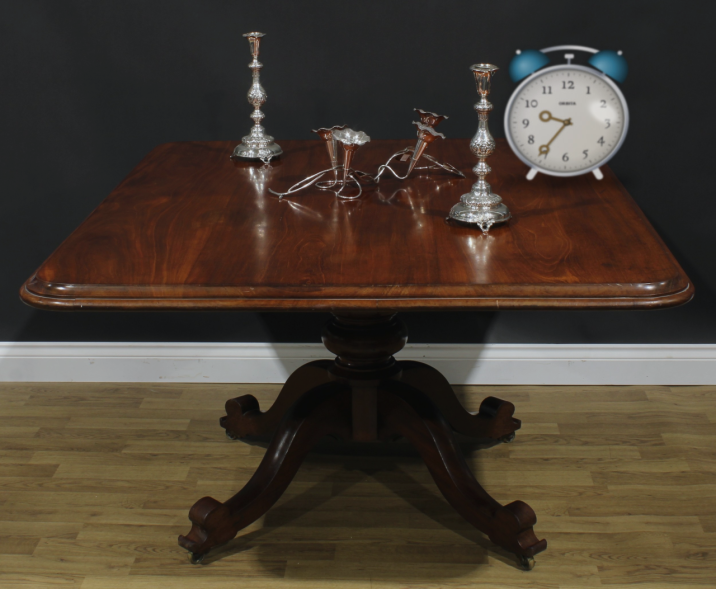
9.36
